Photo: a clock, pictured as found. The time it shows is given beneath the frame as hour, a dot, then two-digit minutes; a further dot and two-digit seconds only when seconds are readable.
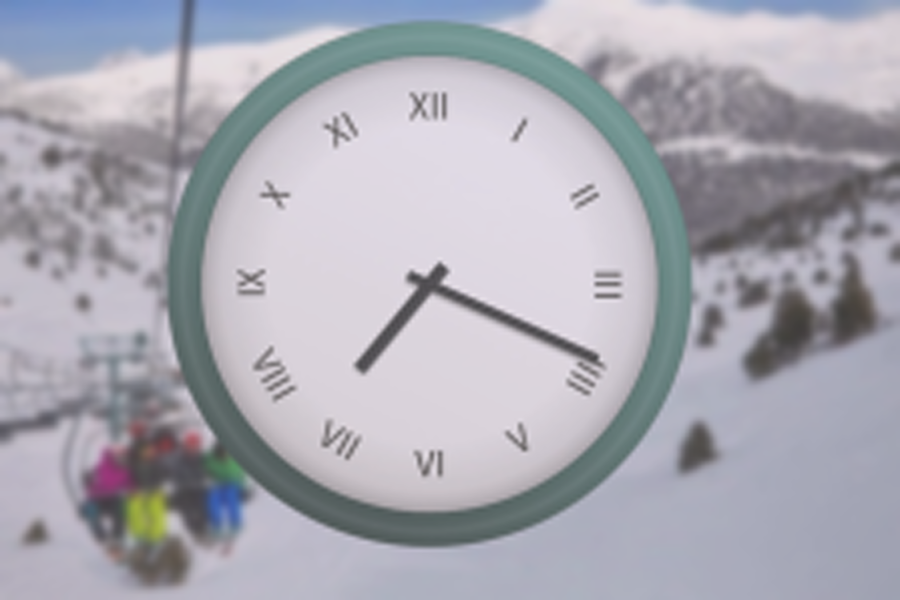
7.19
